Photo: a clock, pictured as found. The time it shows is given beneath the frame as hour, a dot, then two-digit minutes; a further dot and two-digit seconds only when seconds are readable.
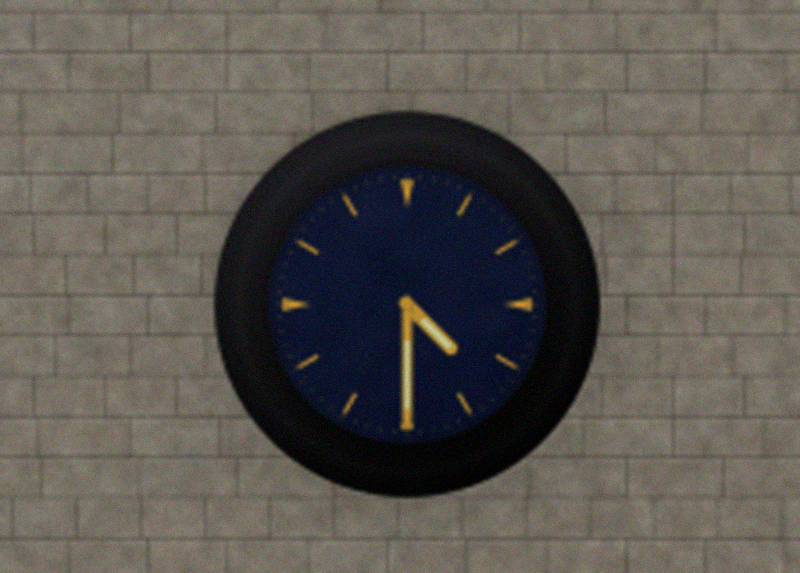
4.30
